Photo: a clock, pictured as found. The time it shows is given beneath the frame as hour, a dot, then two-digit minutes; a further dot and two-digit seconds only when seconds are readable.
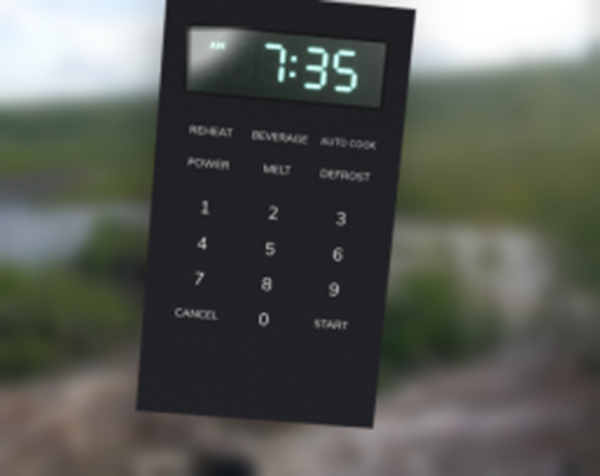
7.35
